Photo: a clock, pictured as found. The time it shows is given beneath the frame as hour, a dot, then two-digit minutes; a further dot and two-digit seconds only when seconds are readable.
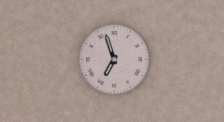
6.57
